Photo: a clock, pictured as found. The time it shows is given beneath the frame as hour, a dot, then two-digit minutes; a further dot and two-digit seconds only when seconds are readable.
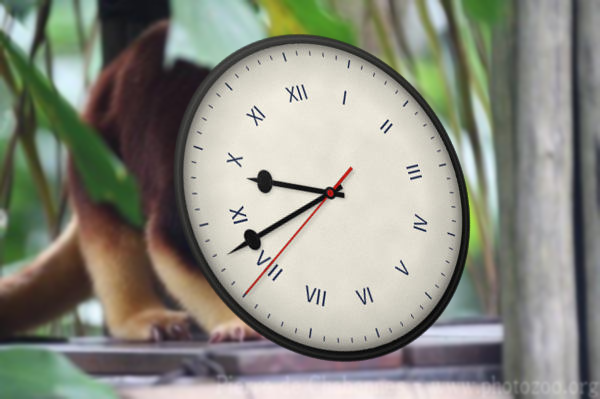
9.42.40
